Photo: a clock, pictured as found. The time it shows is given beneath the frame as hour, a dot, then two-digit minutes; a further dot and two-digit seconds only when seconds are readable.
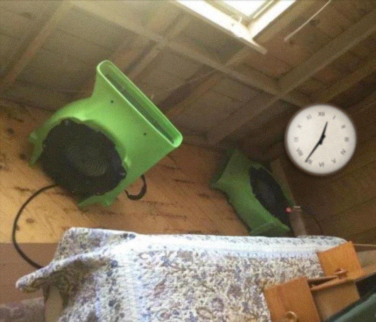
12.36
